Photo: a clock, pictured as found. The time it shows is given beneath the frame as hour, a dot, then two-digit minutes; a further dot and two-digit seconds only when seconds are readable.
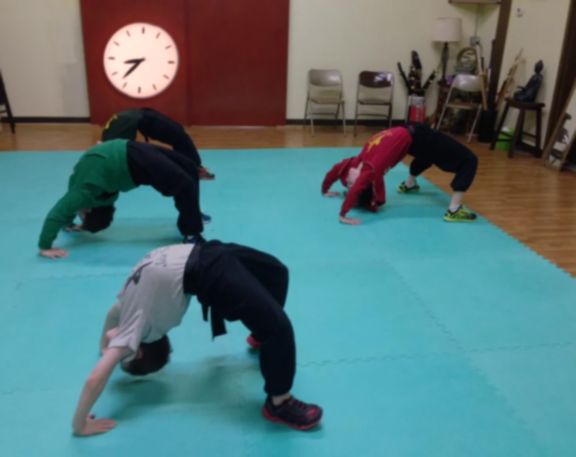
8.37
